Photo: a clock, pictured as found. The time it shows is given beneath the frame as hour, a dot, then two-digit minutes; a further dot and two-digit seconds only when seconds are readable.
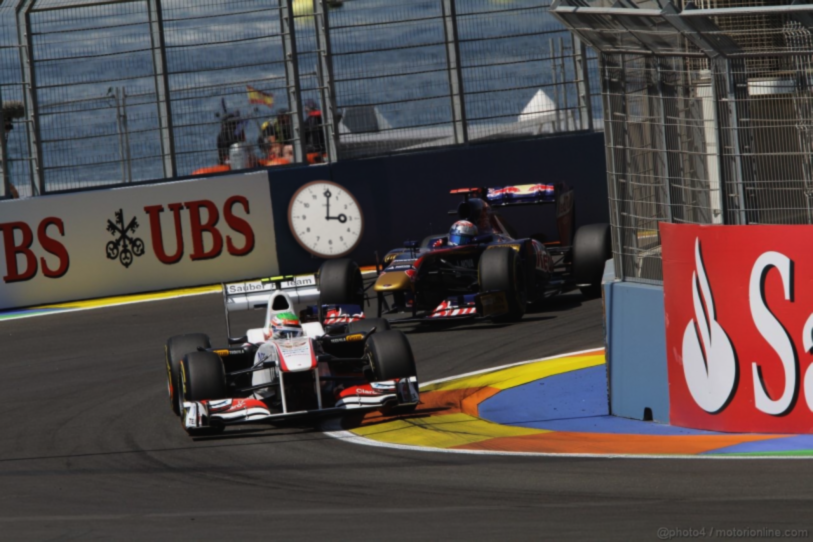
3.01
